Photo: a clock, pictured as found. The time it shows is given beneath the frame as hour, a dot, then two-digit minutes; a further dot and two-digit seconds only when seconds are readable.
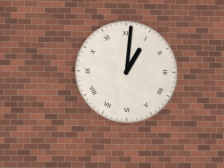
1.01
